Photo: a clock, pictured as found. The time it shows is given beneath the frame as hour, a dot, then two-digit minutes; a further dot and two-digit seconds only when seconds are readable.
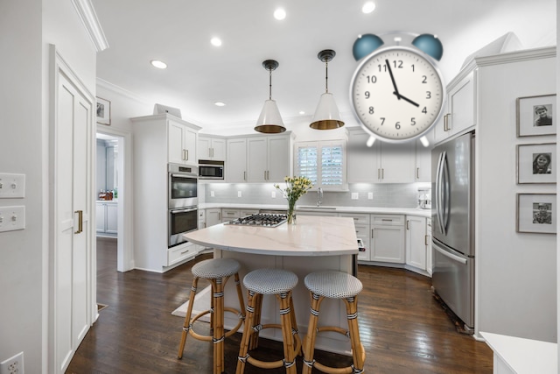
3.57
